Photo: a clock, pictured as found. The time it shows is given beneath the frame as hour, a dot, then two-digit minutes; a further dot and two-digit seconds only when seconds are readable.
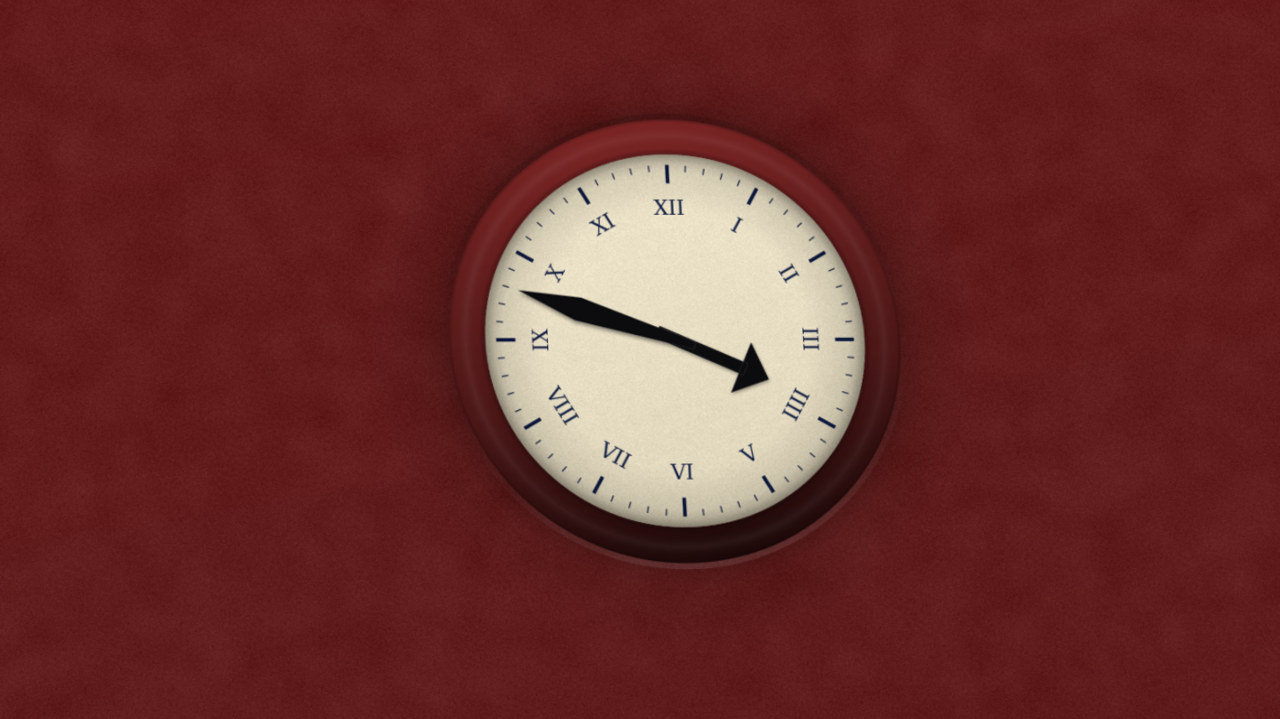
3.48
